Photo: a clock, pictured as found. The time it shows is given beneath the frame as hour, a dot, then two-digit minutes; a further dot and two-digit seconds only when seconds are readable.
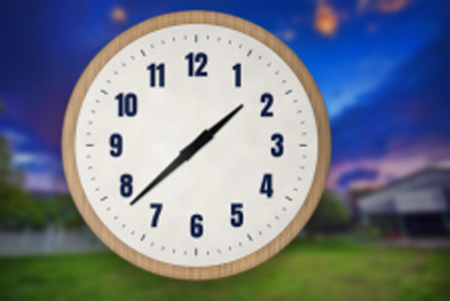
1.38
